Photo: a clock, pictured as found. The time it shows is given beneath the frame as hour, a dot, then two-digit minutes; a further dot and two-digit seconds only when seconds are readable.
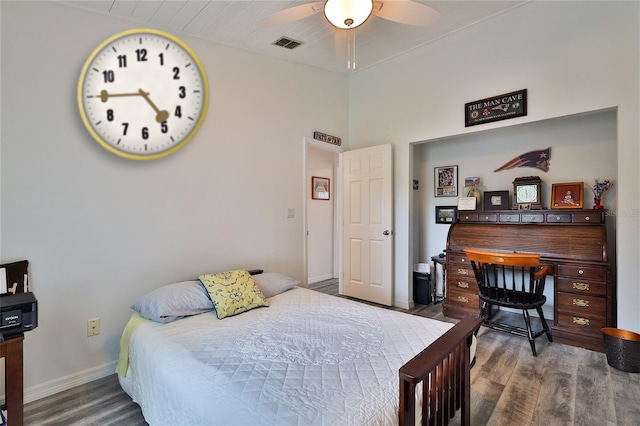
4.45
